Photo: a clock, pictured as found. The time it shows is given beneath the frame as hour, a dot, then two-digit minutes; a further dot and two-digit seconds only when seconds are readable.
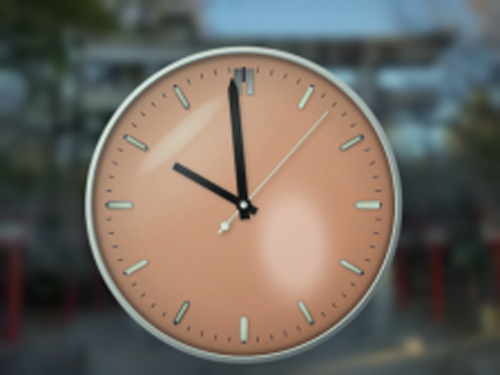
9.59.07
